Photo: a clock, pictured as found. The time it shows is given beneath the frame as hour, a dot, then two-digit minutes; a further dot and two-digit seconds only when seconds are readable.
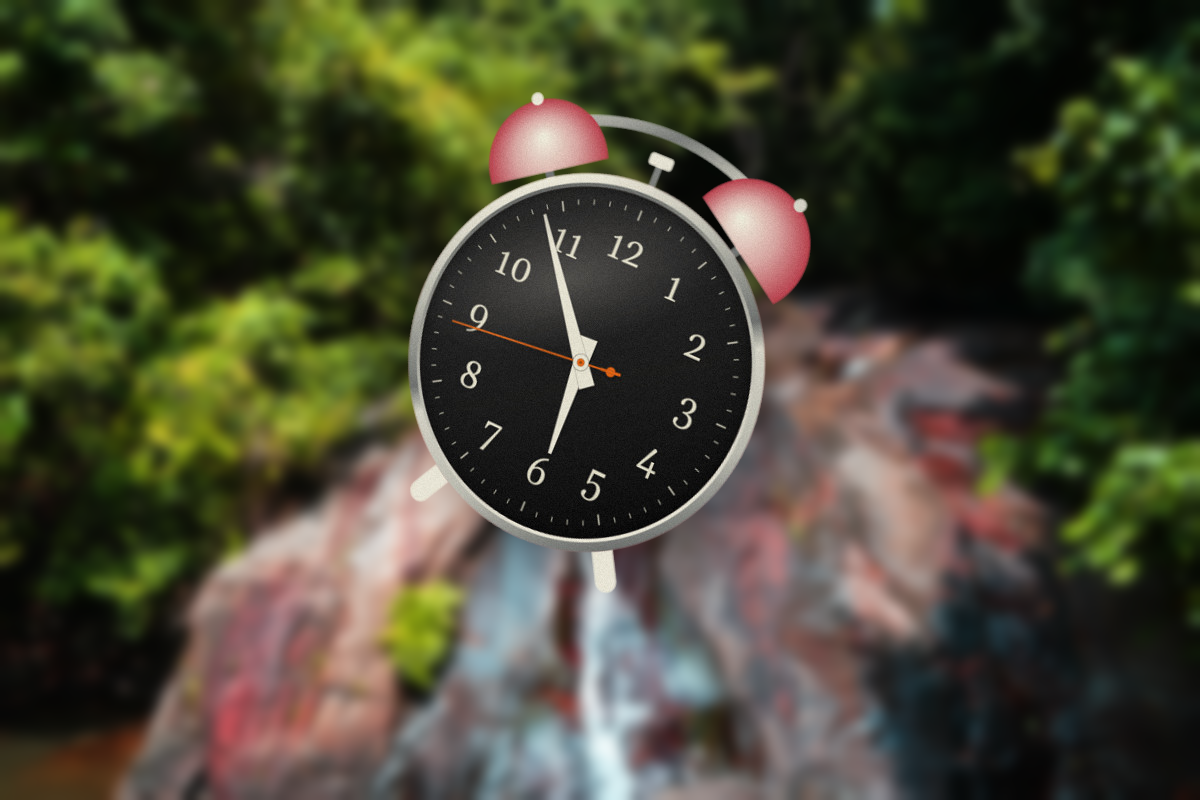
5.53.44
